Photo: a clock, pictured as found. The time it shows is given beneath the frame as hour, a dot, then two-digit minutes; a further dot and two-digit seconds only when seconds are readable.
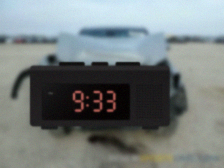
9.33
